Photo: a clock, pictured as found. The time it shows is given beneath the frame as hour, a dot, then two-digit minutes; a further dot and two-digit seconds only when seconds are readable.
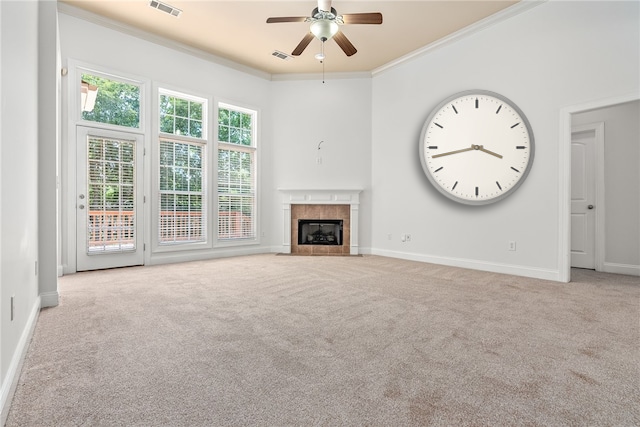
3.43
